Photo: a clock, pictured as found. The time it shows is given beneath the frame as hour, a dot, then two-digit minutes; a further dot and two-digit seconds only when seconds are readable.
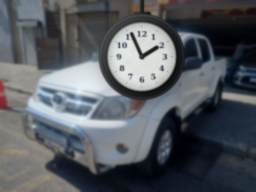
1.56
